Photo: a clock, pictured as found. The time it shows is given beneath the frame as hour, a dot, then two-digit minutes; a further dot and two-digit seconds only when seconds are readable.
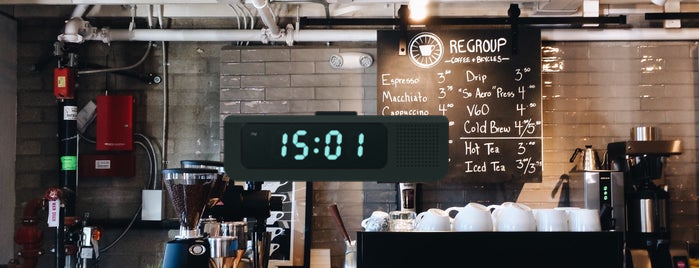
15.01
